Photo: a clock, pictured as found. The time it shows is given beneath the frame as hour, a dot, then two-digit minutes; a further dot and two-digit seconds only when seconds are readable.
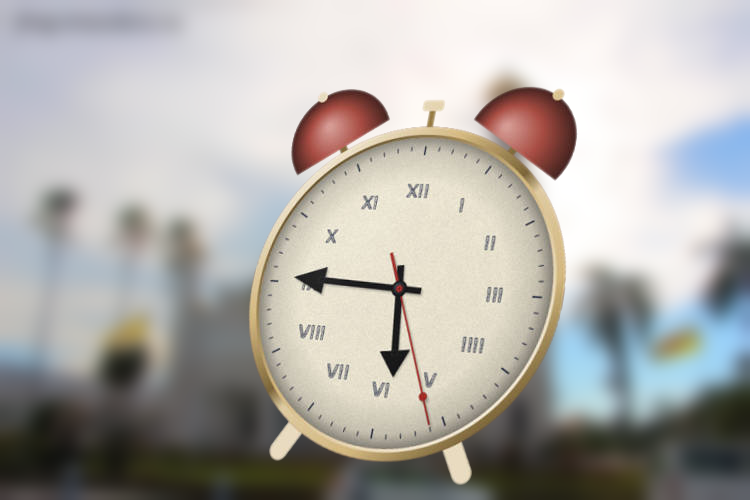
5.45.26
